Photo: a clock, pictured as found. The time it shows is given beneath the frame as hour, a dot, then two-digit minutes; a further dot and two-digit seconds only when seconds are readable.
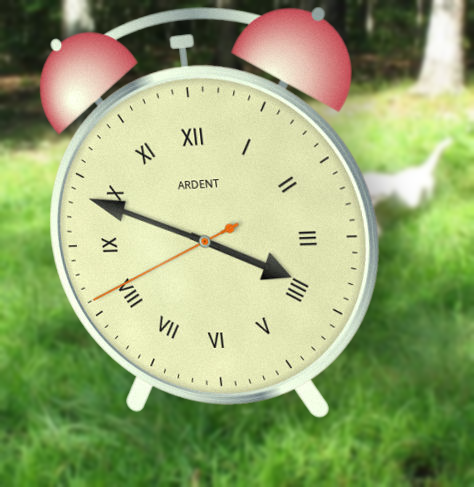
3.48.41
